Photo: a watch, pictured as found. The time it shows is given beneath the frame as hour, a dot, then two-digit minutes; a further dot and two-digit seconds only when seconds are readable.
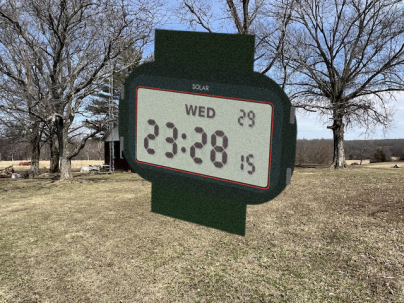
23.28.15
